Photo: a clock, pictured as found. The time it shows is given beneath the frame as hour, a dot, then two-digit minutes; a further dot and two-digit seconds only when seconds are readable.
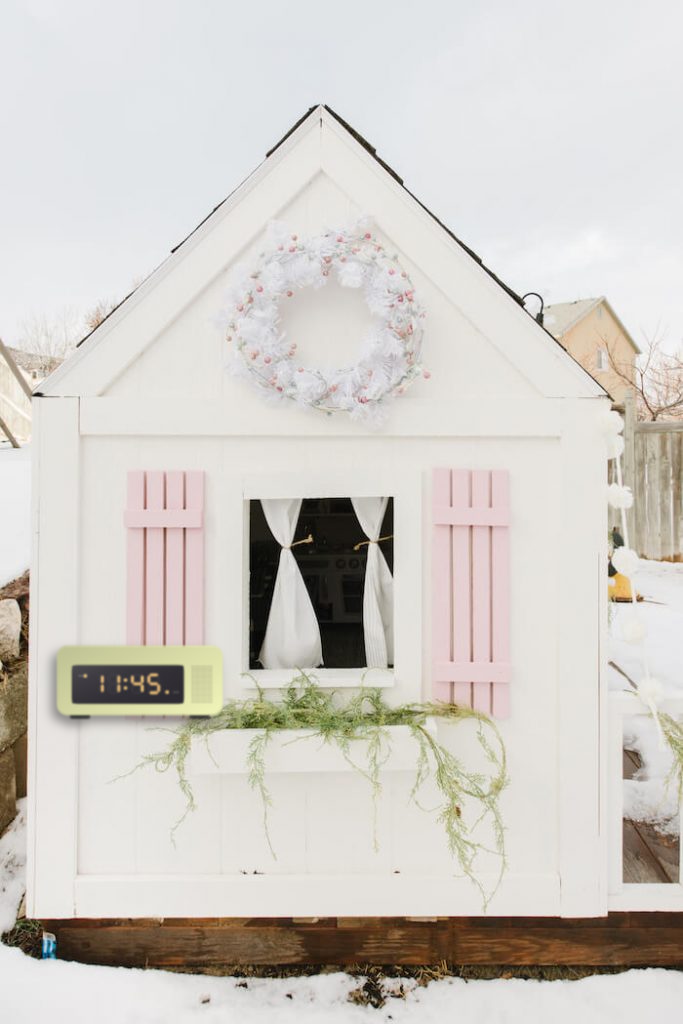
11.45
